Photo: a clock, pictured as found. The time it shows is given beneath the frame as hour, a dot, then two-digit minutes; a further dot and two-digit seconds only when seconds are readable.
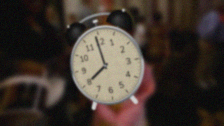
7.59
